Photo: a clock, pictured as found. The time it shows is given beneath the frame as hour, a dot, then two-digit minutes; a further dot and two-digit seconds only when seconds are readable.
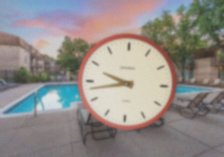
9.43
